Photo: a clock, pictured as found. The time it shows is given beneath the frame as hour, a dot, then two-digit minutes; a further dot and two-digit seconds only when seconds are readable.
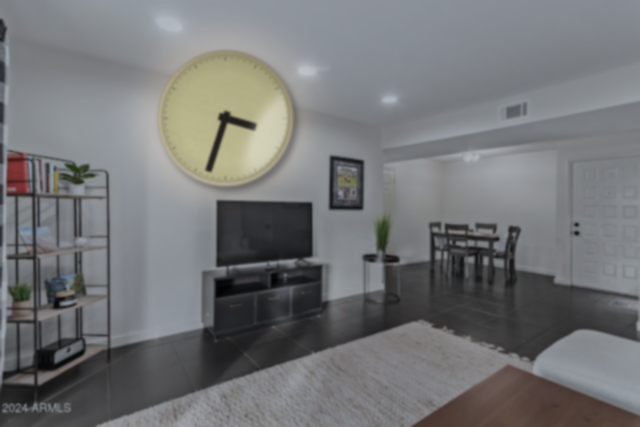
3.33
